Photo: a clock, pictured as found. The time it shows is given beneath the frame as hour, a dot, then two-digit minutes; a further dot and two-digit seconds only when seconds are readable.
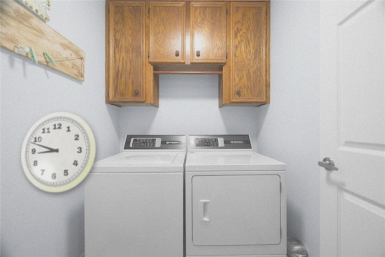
8.48
